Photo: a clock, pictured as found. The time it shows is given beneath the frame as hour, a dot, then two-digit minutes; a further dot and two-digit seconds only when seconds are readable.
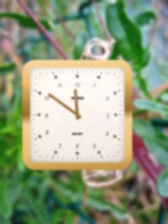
11.51
